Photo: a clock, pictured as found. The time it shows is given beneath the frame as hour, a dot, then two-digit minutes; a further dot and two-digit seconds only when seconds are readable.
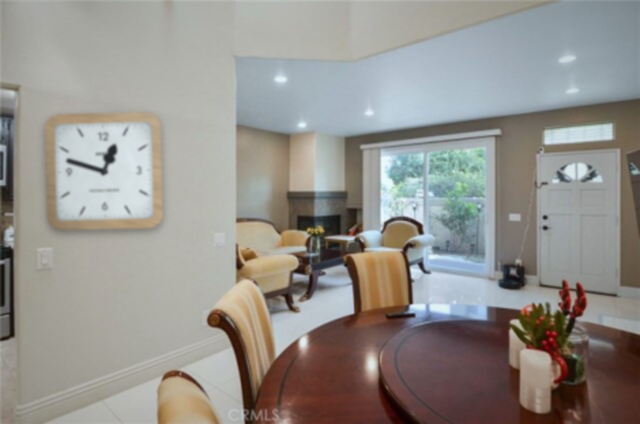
12.48
